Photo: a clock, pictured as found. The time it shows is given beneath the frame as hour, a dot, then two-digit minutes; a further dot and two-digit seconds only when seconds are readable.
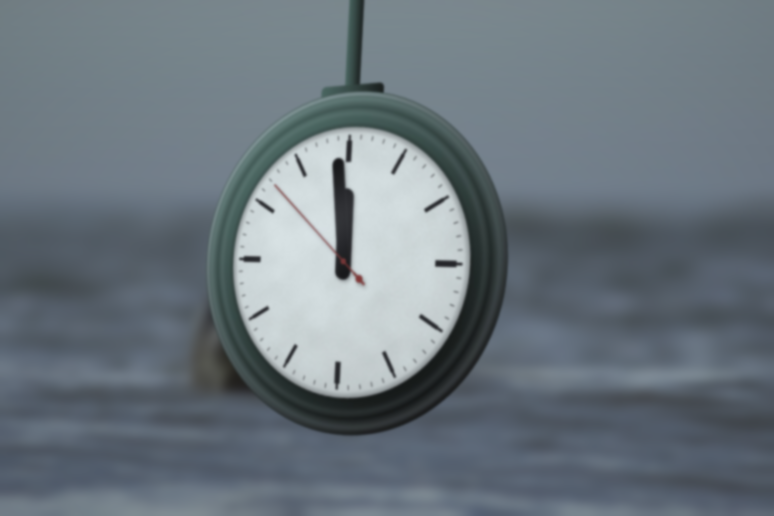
11.58.52
